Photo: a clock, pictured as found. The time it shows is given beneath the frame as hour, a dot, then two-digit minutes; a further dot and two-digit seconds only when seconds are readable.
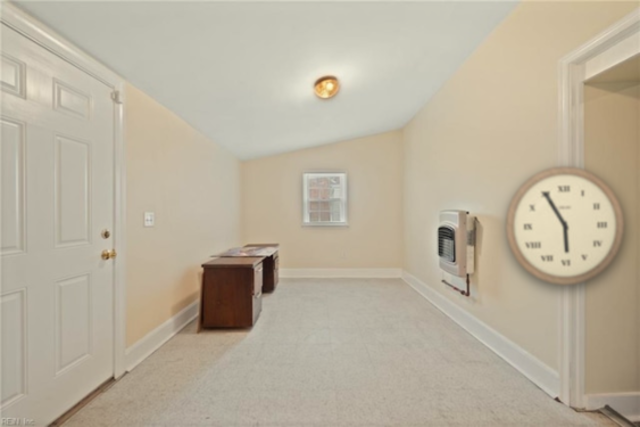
5.55
